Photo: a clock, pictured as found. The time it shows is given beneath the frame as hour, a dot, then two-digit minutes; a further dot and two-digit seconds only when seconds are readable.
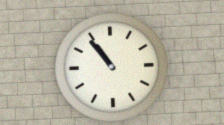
10.54
